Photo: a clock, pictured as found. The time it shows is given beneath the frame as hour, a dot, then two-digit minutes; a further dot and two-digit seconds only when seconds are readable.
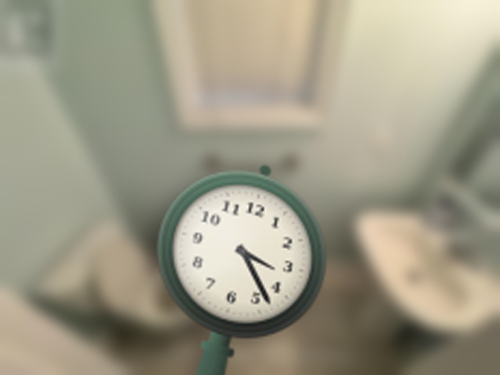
3.23
